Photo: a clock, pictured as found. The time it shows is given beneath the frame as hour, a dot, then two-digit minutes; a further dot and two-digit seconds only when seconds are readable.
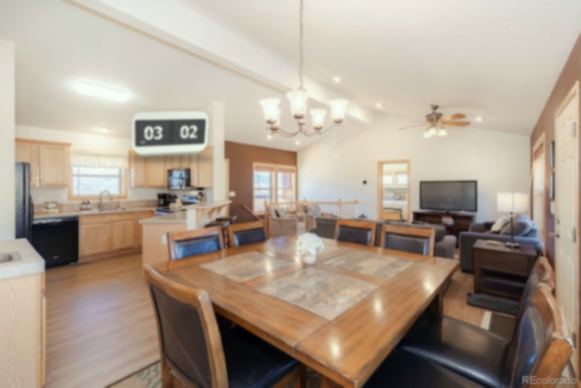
3.02
